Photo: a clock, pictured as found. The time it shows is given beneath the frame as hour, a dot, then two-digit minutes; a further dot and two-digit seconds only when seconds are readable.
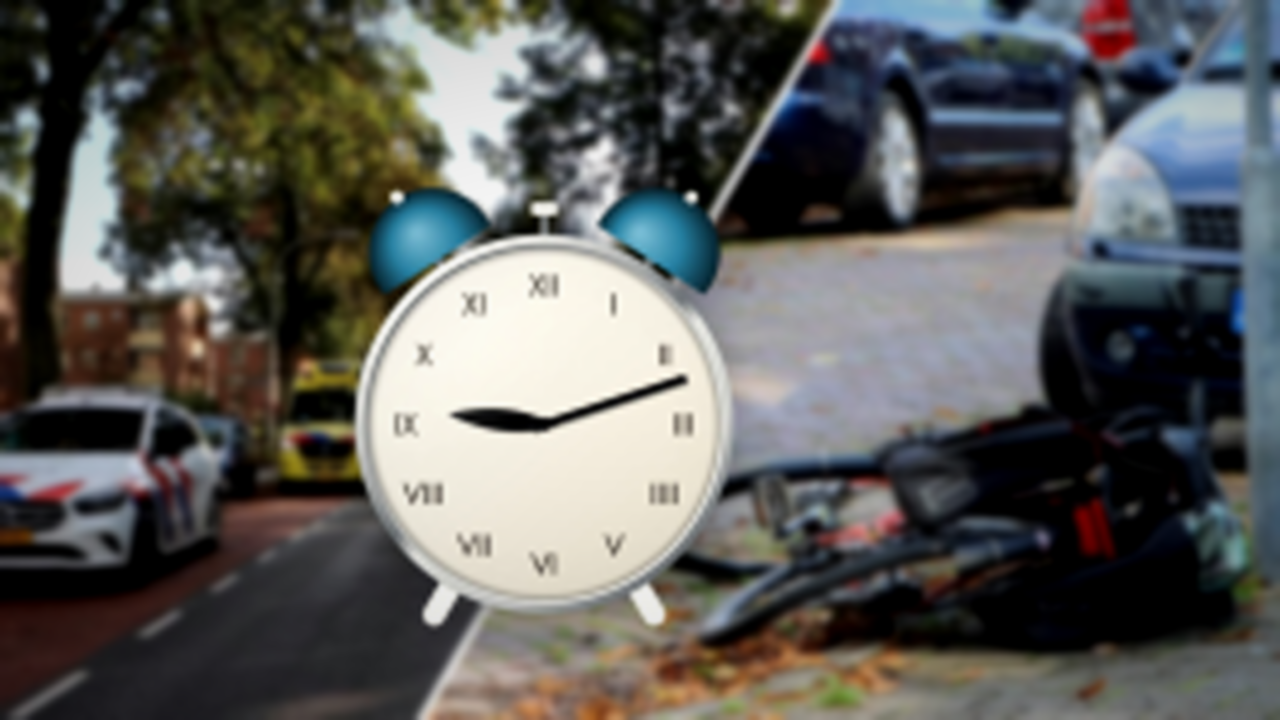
9.12
